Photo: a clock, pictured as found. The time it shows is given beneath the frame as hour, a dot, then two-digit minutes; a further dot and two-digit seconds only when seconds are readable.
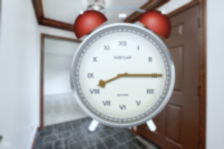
8.15
